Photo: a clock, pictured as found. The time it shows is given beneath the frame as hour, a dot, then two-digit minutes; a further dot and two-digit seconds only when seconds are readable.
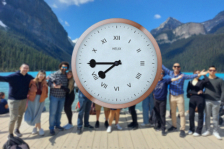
7.45
